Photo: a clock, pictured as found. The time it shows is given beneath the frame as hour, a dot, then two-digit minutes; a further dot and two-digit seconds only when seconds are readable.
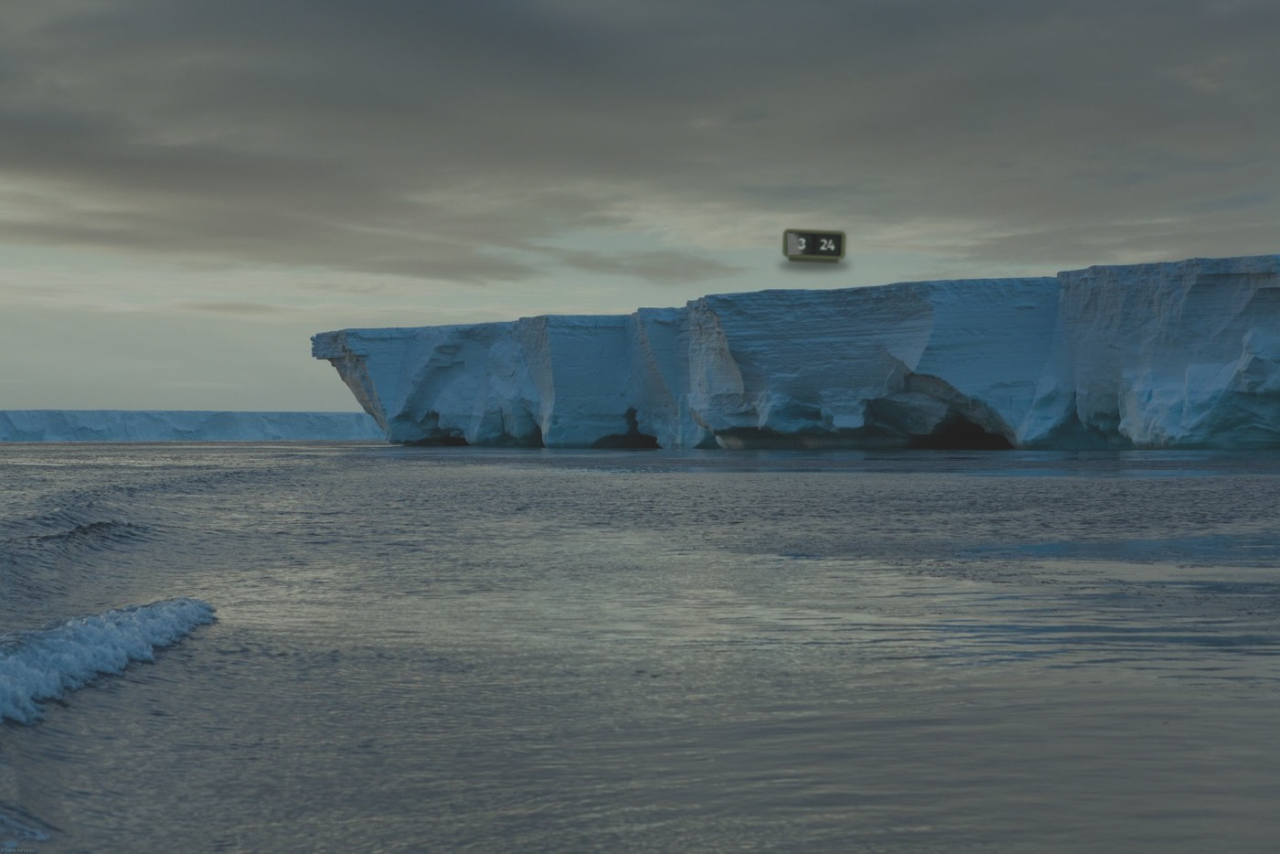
3.24
